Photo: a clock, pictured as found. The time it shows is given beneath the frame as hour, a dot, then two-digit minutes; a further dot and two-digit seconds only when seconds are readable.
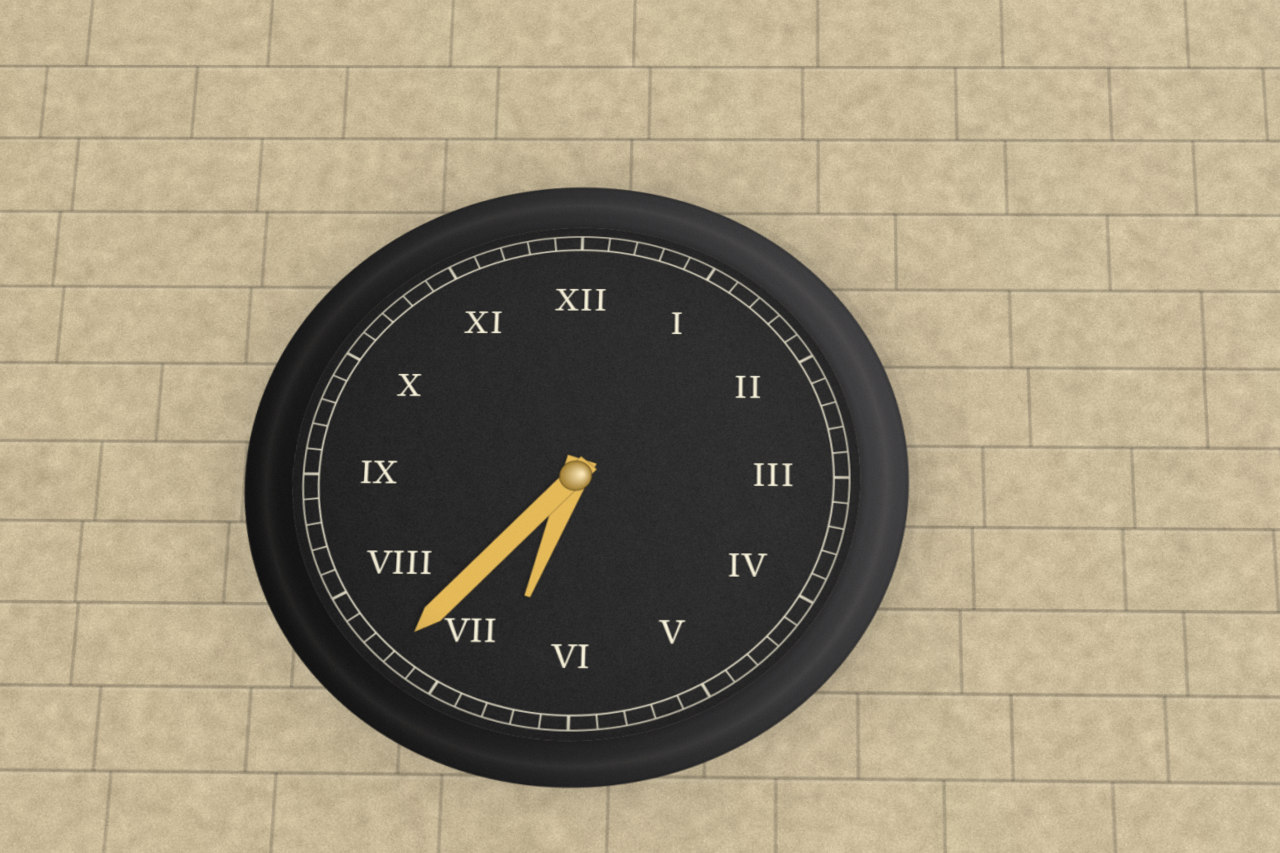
6.37
